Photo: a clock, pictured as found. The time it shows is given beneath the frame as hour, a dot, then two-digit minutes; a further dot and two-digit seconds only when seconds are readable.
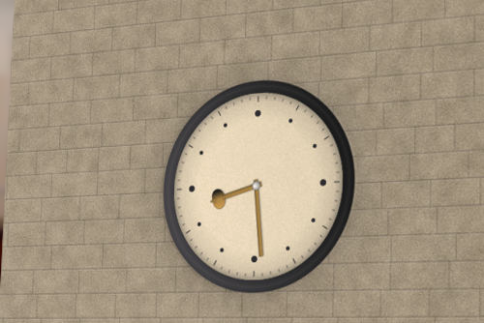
8.29
